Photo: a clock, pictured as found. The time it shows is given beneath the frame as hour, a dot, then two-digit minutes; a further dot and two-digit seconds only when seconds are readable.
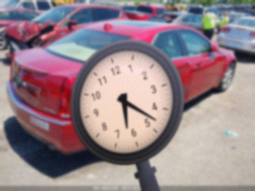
6.23
